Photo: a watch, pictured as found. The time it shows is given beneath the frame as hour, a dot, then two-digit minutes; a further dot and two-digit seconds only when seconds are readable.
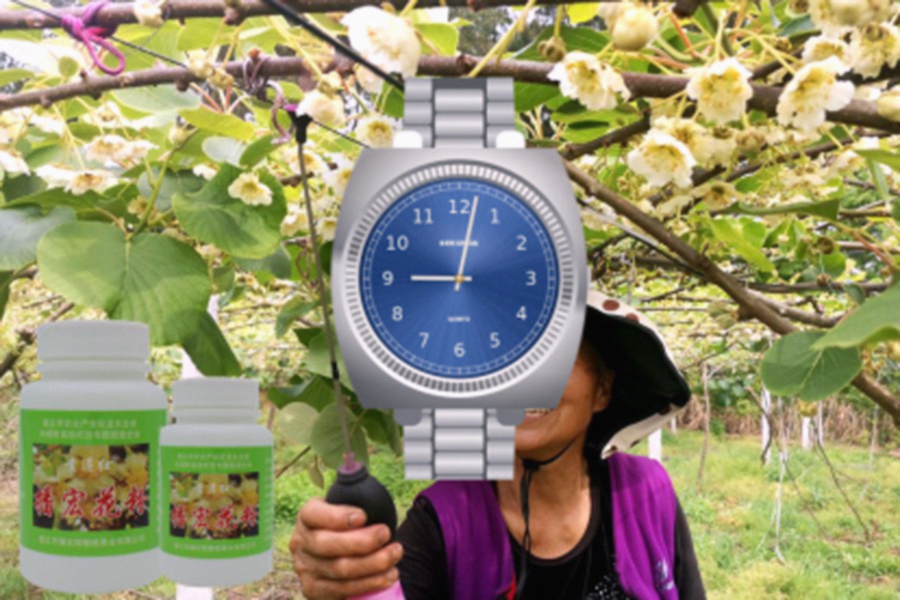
9.02
